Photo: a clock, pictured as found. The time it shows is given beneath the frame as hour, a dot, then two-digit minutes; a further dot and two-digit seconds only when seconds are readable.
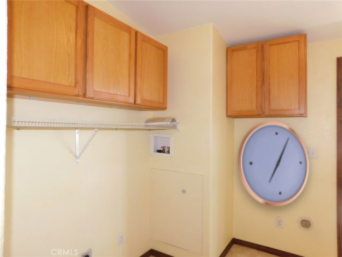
7.05
